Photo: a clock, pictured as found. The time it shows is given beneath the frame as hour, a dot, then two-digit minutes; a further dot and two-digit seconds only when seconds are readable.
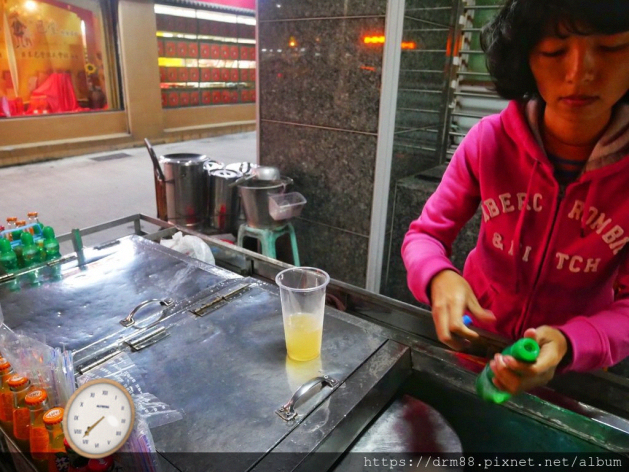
7.37
